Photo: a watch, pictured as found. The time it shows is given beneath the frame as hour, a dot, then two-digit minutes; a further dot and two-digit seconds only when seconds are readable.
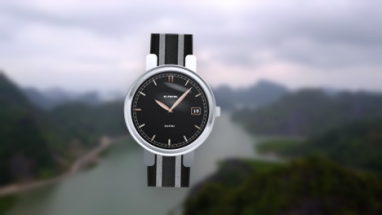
10.07
